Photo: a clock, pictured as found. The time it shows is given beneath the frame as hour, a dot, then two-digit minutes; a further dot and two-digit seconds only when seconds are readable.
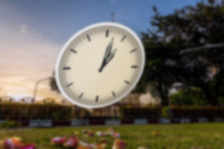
1.02
